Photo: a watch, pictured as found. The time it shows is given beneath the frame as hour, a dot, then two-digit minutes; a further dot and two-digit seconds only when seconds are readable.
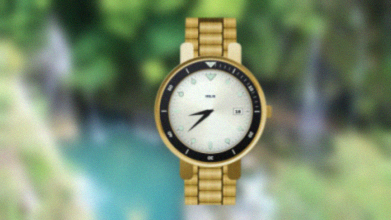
8.38
